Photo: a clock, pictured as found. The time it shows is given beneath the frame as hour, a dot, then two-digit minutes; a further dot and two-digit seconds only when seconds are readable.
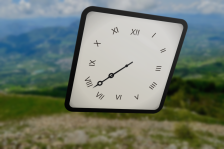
7.38
